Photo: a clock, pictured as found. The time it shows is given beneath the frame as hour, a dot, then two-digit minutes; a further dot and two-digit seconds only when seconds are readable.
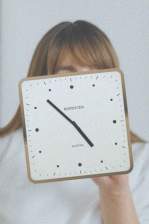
4.53
